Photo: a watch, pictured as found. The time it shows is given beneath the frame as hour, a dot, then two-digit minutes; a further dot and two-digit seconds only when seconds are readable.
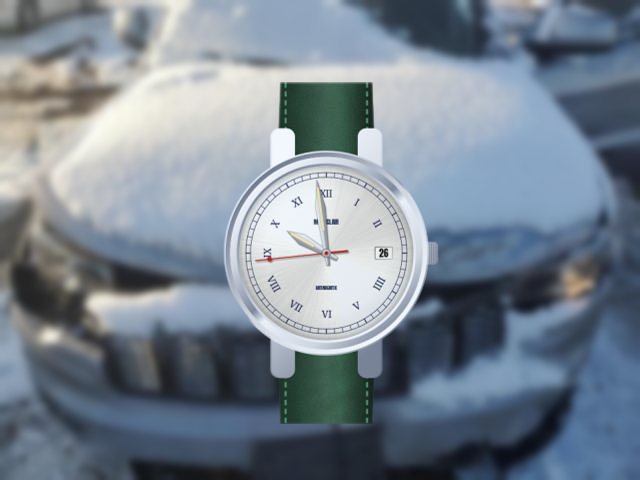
9.58.44
